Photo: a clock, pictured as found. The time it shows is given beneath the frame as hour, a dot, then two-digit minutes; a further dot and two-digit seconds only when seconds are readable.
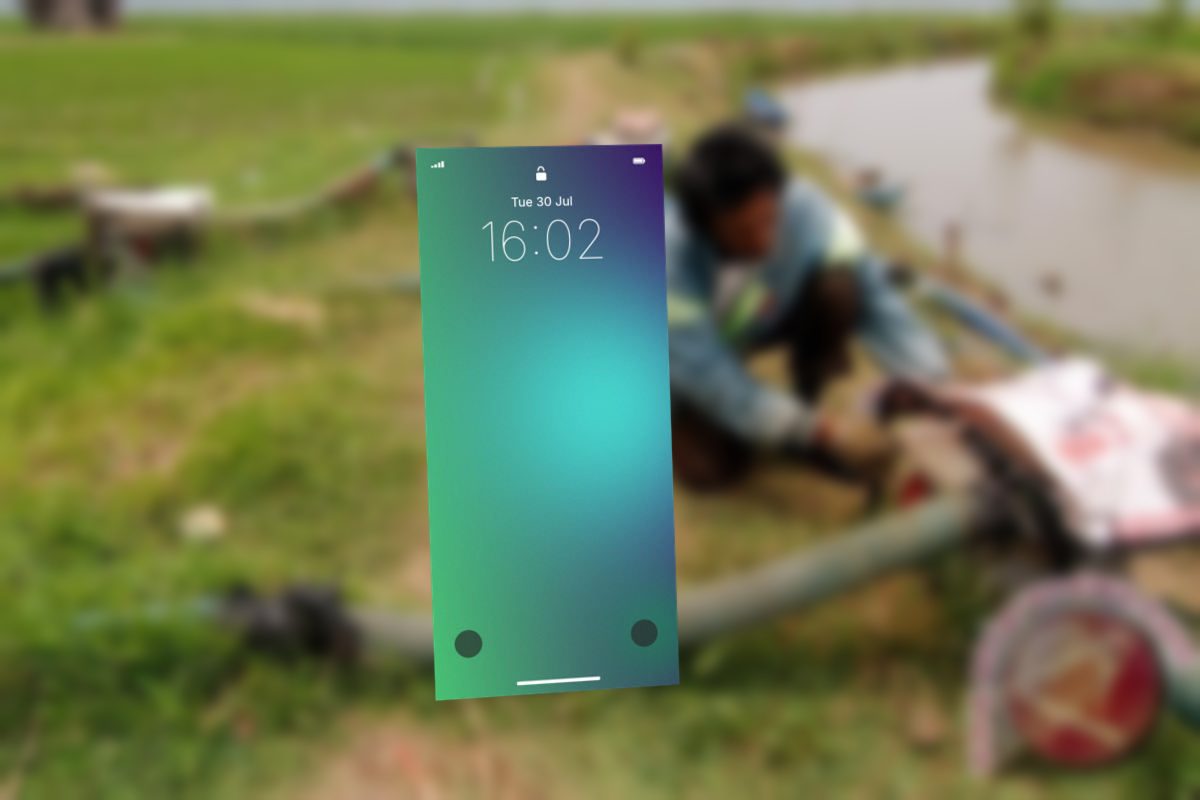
16.02
